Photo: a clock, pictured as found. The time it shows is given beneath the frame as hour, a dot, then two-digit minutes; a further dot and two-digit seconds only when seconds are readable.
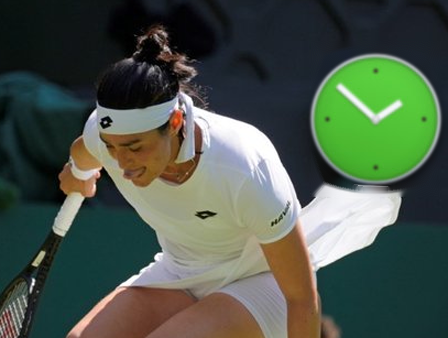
1.52
